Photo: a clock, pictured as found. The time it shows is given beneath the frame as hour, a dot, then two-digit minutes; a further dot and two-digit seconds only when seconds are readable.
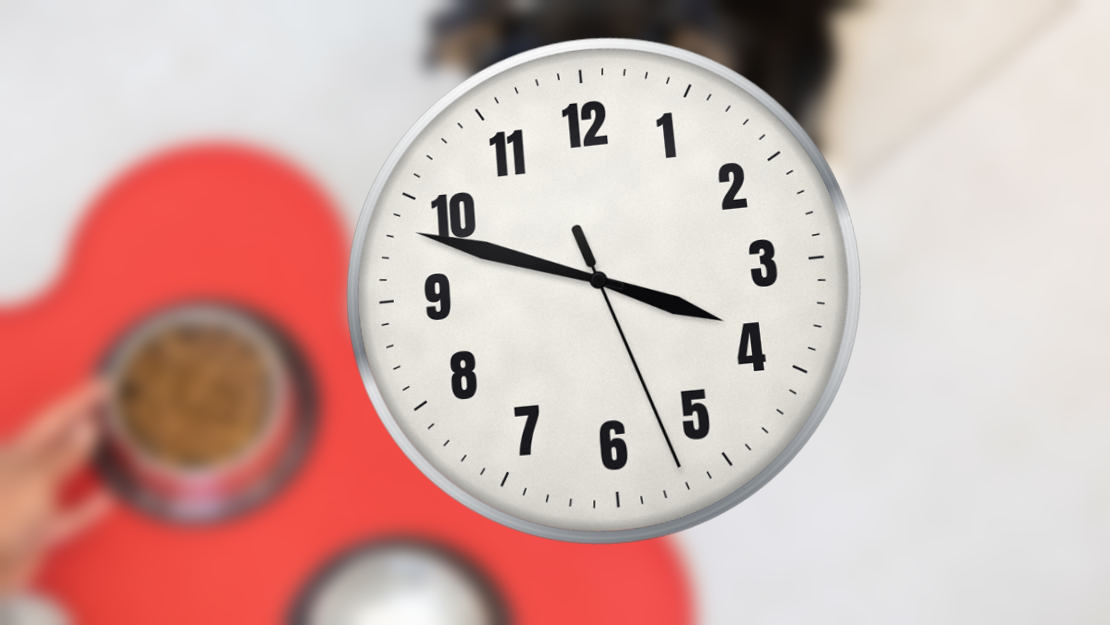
3.48.27
